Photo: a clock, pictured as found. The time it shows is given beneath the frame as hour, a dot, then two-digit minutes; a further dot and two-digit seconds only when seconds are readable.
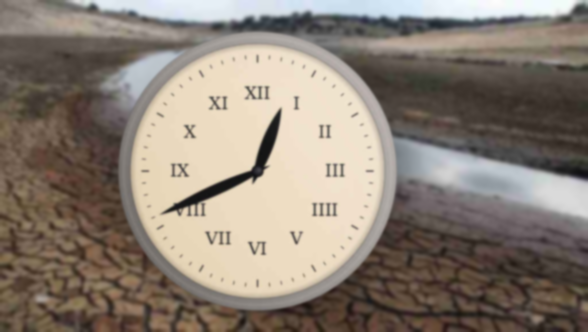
12.41
